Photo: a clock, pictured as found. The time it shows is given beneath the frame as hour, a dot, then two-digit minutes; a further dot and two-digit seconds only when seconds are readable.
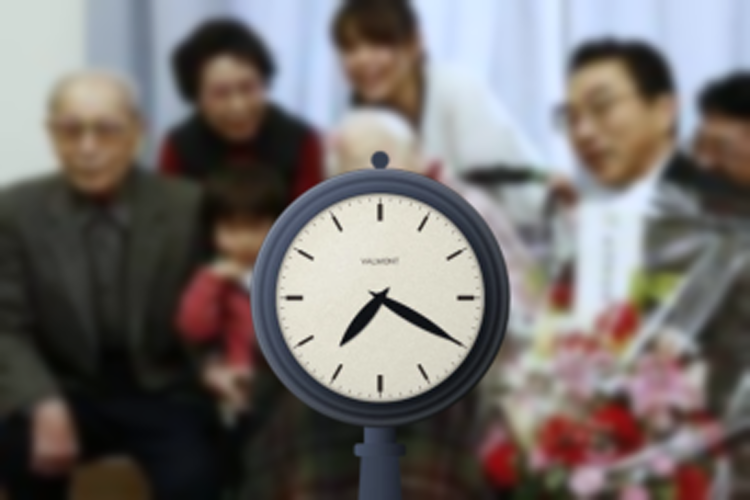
7.20
